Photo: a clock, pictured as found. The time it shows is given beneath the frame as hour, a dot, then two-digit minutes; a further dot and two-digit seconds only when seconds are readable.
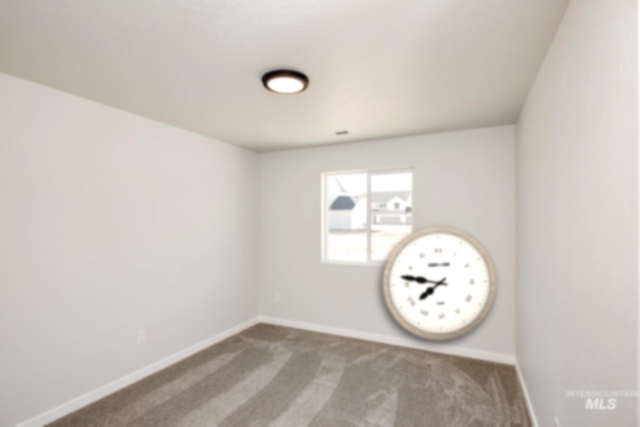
7.47
